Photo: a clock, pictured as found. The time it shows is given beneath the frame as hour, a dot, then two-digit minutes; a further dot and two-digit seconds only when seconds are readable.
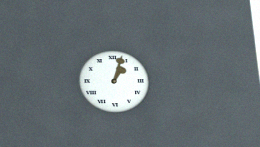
1.03
